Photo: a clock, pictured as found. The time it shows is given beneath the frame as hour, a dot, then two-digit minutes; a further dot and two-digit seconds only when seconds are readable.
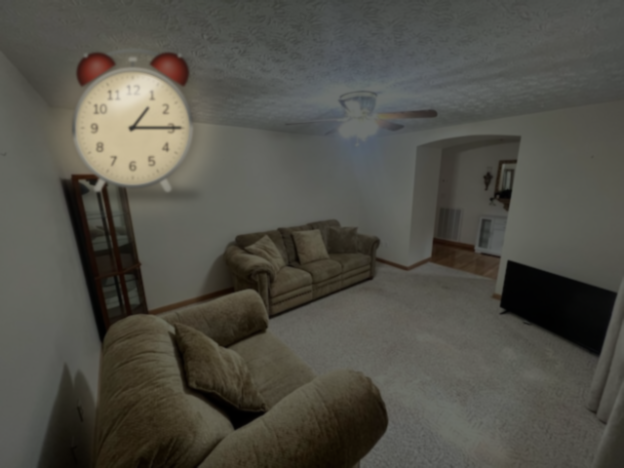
1.15
